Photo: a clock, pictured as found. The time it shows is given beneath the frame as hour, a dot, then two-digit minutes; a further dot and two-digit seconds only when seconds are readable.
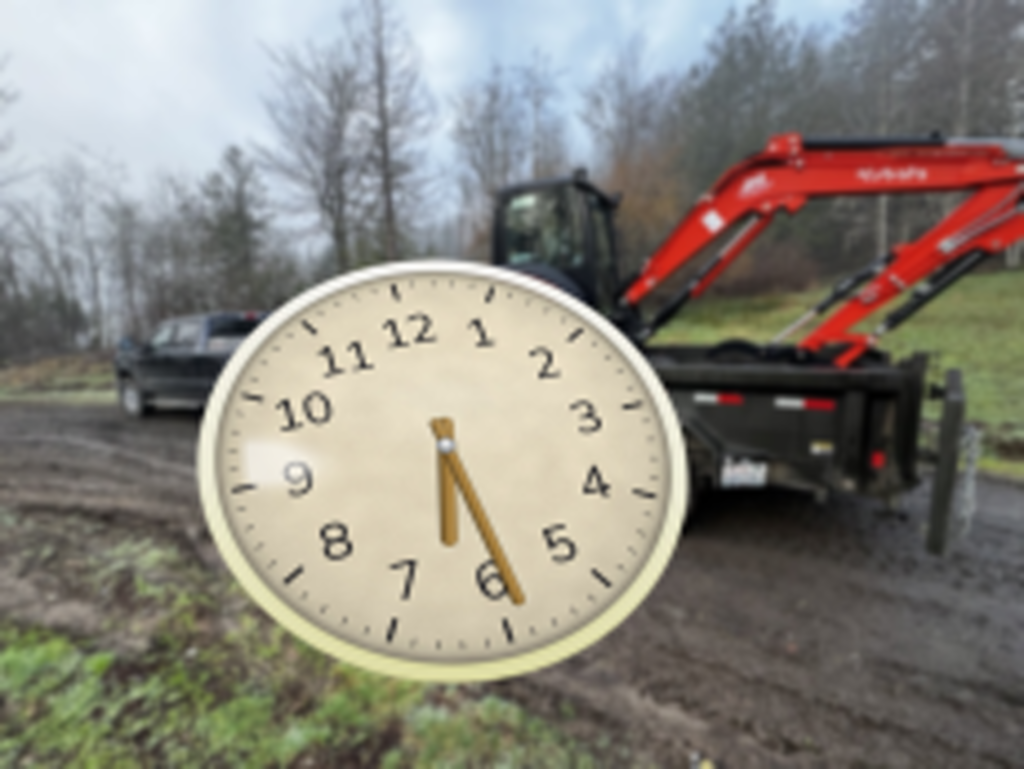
6.29
